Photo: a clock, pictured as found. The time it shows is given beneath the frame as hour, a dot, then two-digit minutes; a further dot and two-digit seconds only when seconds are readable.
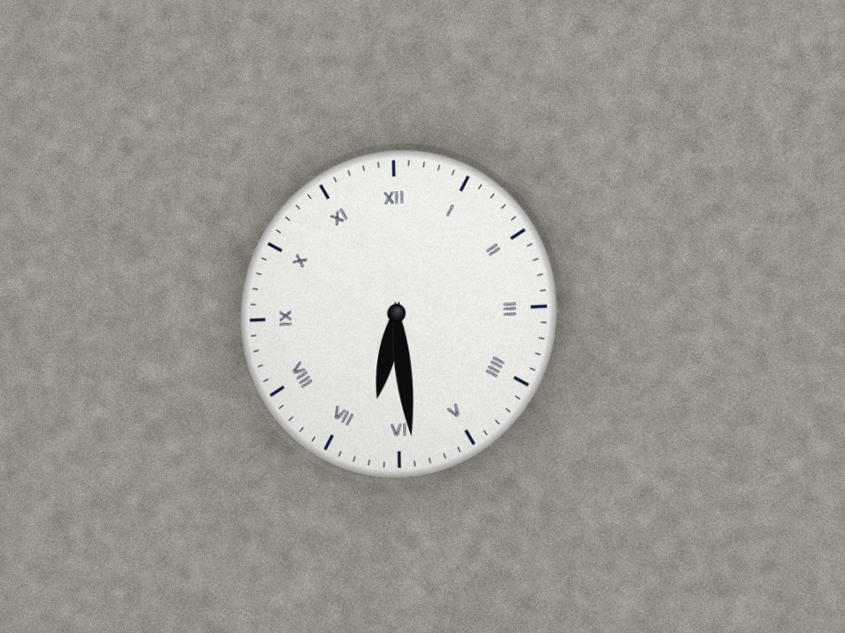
6.29
